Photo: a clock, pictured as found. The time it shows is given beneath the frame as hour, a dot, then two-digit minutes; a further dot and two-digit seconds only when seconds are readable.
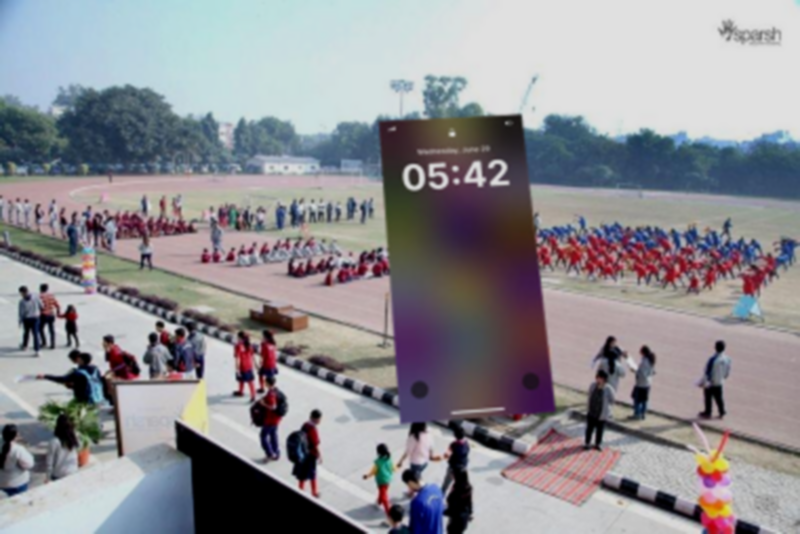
5.42
